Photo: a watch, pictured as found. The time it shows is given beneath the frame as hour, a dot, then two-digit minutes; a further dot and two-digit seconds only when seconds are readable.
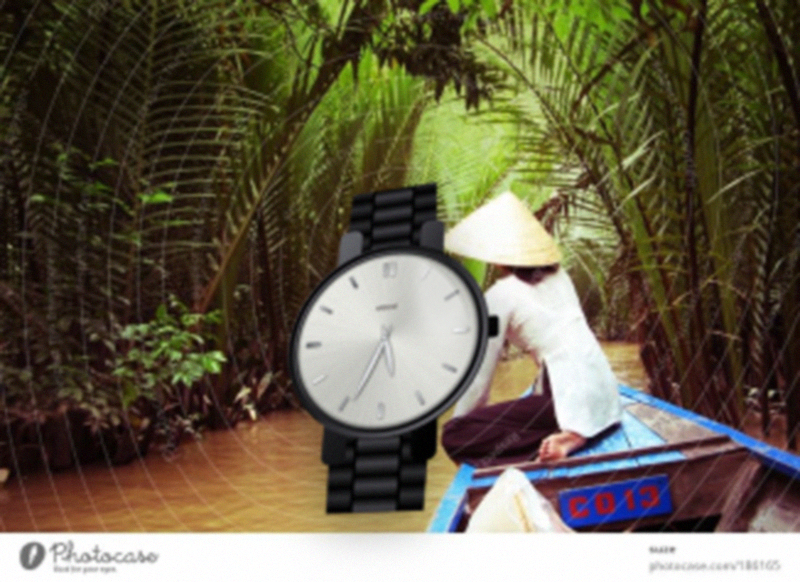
5.34
